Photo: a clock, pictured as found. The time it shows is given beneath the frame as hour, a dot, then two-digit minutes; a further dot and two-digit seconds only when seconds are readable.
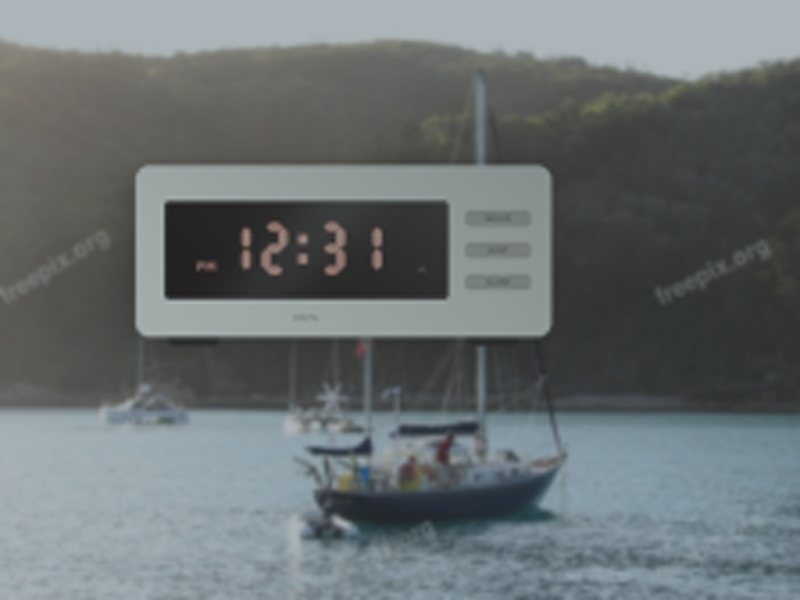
12.31
